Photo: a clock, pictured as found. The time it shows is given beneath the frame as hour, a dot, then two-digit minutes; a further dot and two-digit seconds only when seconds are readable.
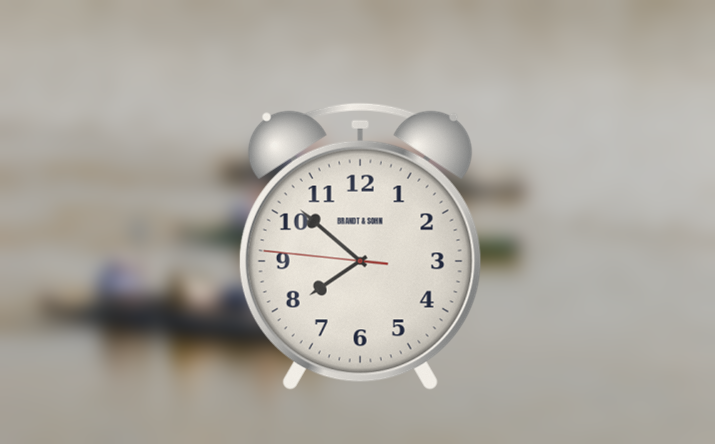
7.51.46
